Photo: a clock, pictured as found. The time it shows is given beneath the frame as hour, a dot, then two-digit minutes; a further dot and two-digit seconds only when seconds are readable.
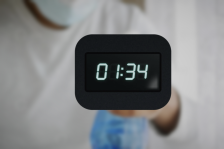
1.34
